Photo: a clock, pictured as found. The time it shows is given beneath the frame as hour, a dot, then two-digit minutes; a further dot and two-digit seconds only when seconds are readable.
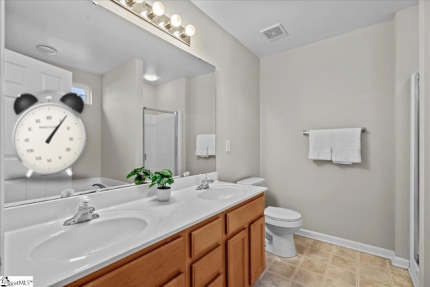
1.06
